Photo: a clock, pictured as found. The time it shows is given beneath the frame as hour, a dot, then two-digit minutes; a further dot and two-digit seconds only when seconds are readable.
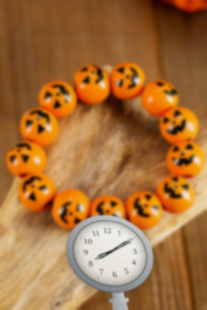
8.10
